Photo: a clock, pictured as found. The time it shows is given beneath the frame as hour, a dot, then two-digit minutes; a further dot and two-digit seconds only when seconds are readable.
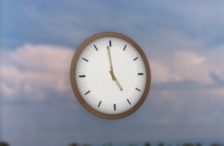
4.59
